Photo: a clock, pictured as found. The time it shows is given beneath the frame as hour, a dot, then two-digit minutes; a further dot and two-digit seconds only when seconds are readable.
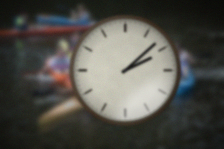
2.08
